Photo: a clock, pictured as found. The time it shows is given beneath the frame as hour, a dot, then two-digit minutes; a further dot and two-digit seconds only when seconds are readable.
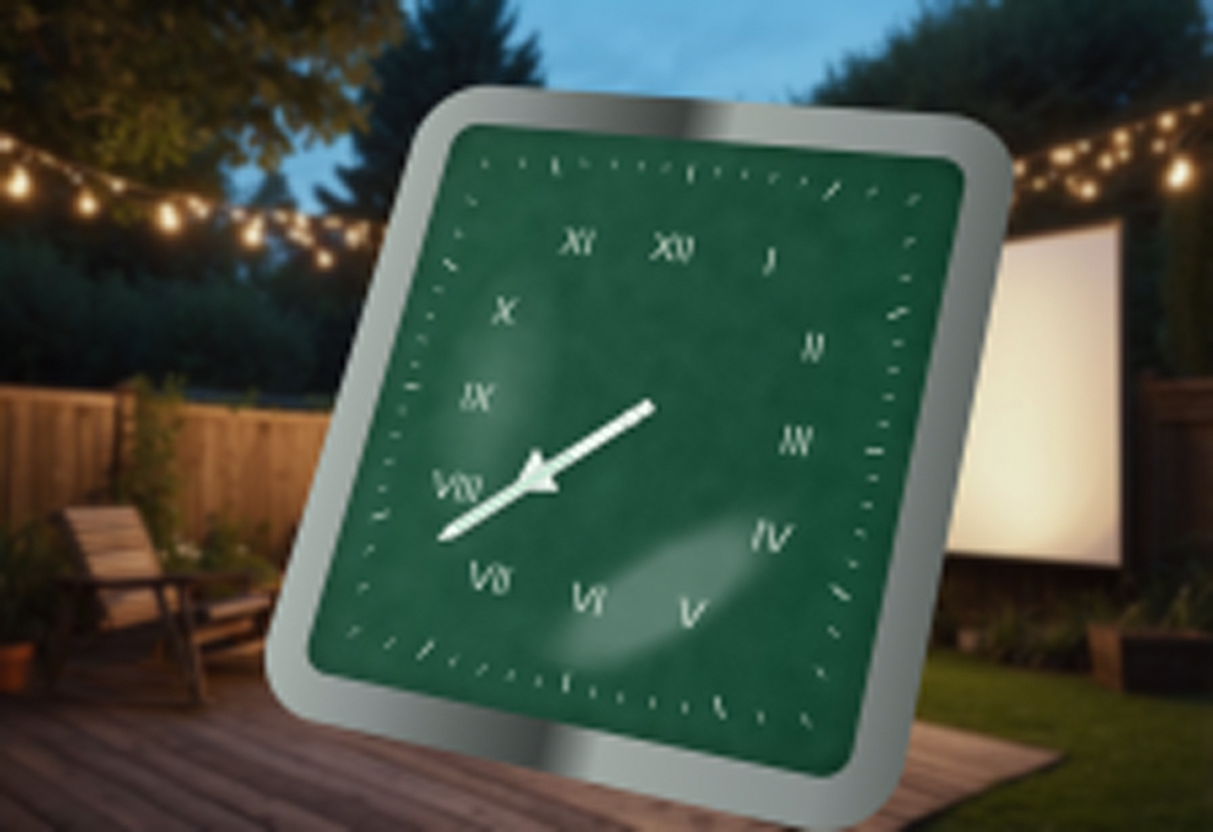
7.38
